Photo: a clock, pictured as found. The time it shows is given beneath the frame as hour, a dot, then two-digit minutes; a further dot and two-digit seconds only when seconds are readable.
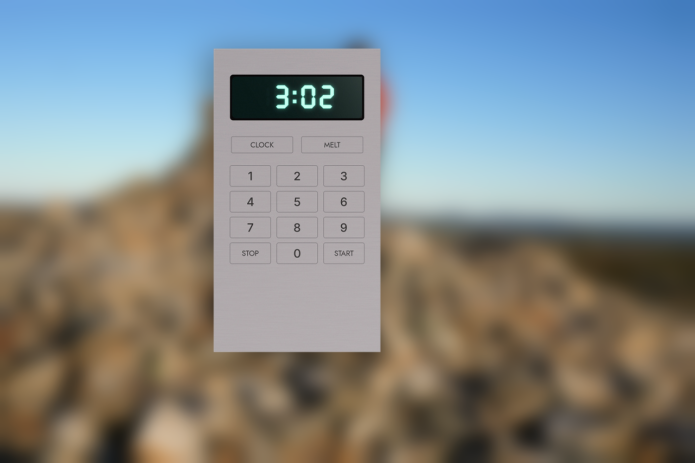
3.02
